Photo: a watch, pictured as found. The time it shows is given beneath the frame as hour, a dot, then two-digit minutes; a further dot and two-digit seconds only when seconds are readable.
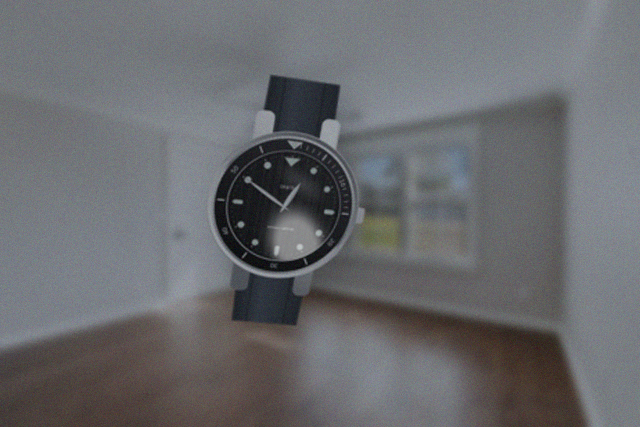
12.50
